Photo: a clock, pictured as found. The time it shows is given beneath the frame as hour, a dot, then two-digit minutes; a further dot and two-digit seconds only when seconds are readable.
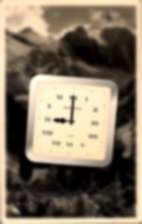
9.00
